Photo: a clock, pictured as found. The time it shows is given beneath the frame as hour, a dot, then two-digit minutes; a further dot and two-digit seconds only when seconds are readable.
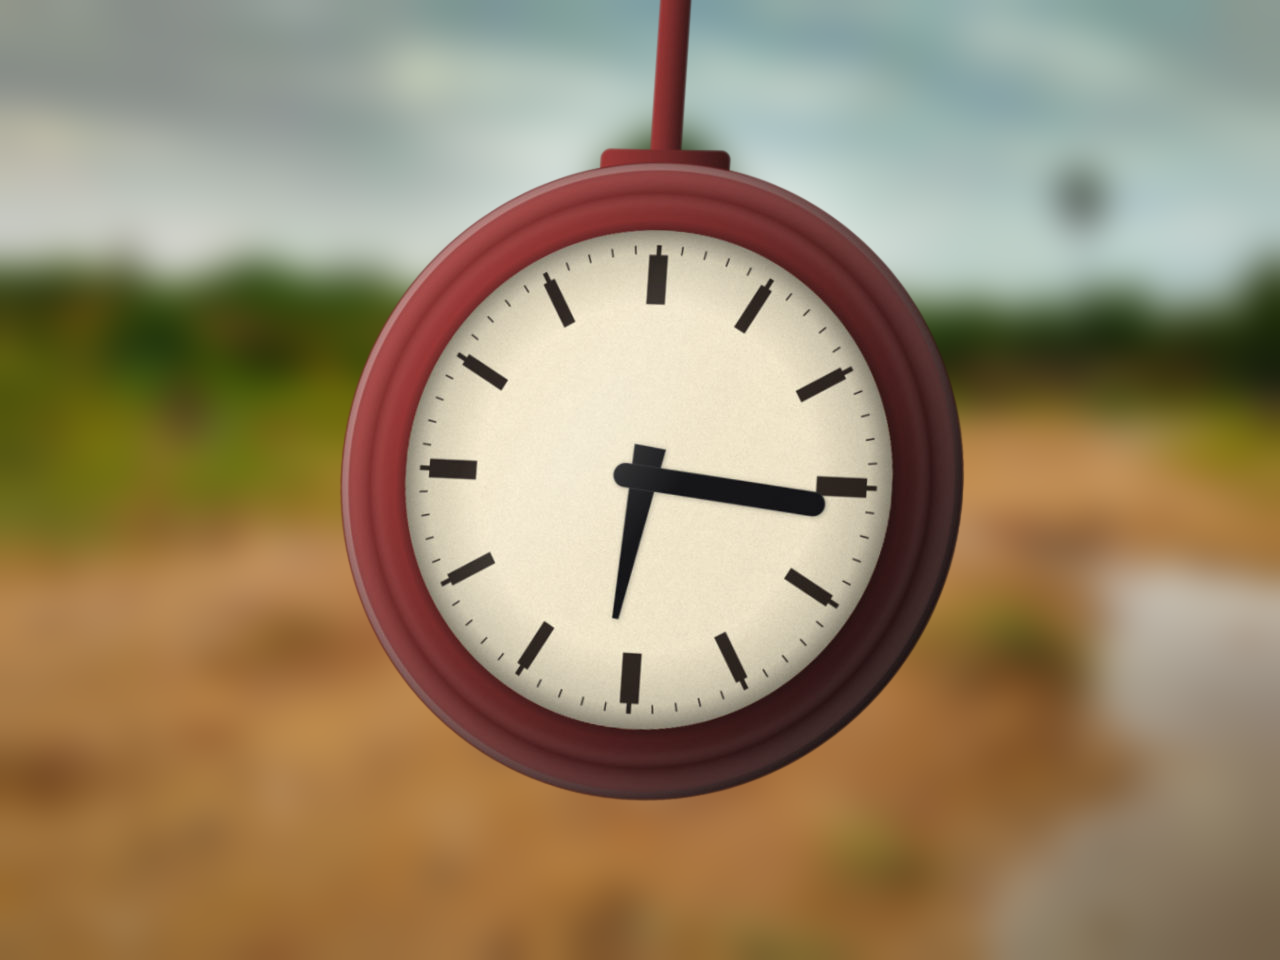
6.16
